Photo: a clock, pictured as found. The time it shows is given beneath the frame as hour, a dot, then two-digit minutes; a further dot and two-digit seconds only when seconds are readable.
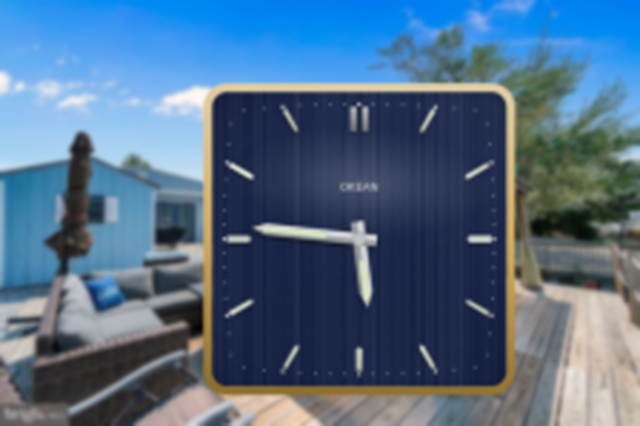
5.46
